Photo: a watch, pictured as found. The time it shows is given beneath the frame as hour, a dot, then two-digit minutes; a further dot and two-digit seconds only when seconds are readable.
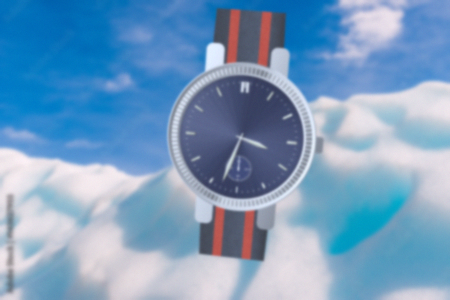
3.33
